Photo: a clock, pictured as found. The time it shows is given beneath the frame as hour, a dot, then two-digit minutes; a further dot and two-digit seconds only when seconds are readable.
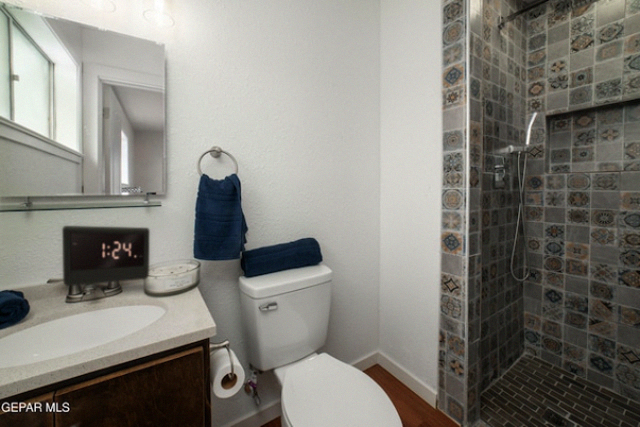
1.24
